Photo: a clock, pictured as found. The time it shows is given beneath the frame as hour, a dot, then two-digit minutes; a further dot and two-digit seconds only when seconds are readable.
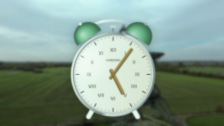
5.06
